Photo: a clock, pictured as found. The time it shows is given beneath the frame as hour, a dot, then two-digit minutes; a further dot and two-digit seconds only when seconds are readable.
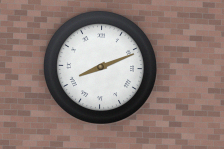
8.11
